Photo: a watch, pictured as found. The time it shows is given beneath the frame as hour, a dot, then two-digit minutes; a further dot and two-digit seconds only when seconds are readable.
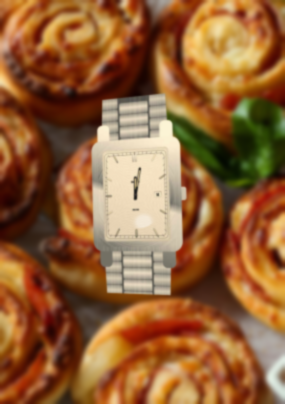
12.02
